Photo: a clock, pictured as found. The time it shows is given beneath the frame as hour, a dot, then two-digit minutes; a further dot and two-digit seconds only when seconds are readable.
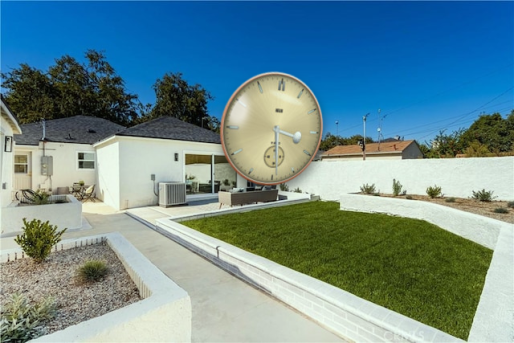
3.29
